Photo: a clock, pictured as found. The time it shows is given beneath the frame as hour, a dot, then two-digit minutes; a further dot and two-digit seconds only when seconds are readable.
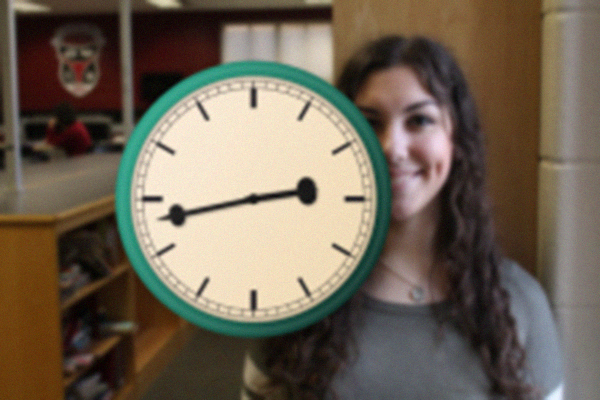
2.43
